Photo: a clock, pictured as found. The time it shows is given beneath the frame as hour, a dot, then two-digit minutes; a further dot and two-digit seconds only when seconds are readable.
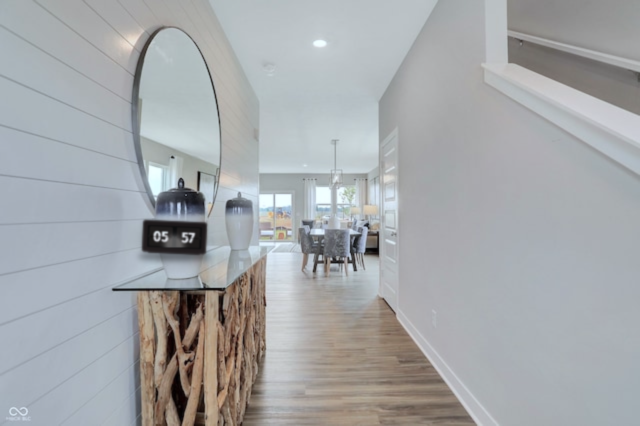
5.57
